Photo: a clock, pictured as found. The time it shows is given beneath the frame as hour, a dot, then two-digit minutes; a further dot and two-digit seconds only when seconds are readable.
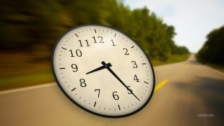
8.25
